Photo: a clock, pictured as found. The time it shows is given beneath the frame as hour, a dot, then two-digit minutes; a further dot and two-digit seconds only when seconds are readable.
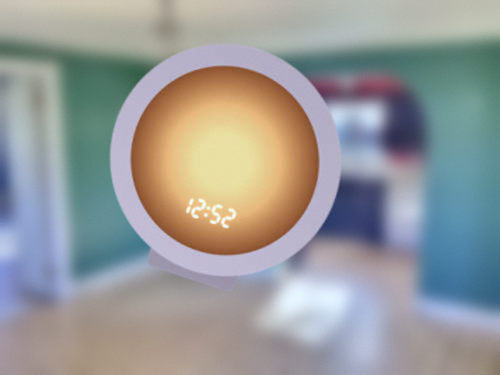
12.52
